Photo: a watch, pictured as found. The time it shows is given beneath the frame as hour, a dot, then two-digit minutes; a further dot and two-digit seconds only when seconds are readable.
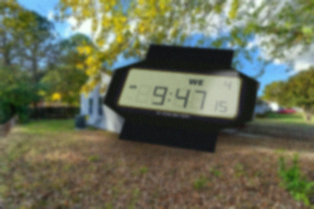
9.47
